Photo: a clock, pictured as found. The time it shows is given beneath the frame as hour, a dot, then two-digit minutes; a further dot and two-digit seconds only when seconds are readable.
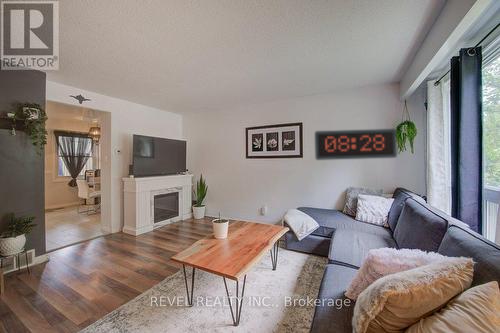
8.28
